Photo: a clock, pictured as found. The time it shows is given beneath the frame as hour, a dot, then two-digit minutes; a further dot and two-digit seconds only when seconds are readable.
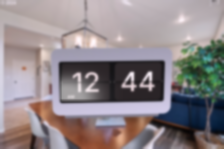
12.44
